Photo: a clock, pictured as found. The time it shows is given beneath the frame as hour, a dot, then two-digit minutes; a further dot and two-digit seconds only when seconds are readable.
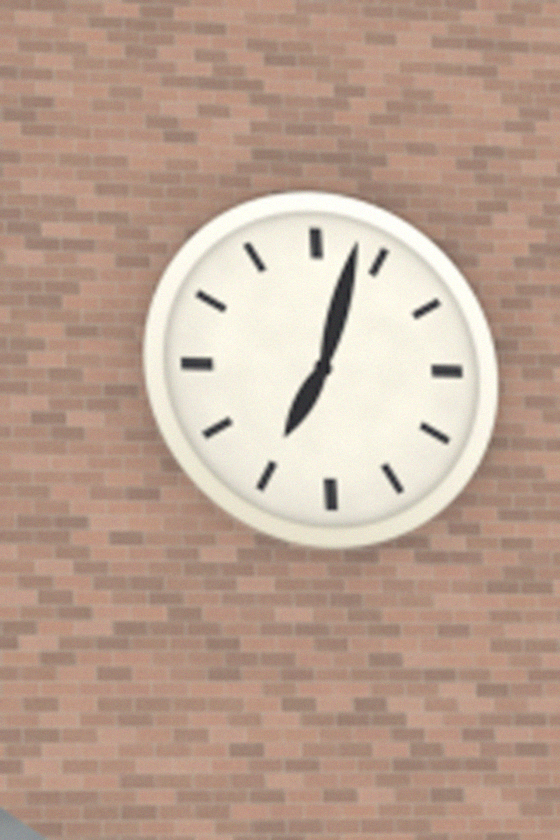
7.03
